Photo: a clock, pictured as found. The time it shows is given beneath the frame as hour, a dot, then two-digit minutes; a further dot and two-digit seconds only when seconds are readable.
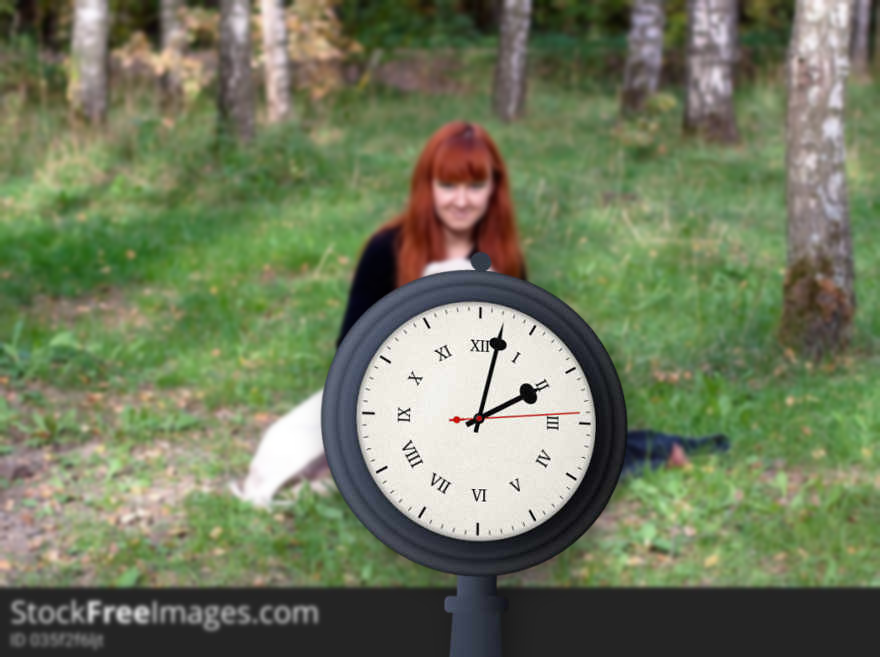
2.02.14
